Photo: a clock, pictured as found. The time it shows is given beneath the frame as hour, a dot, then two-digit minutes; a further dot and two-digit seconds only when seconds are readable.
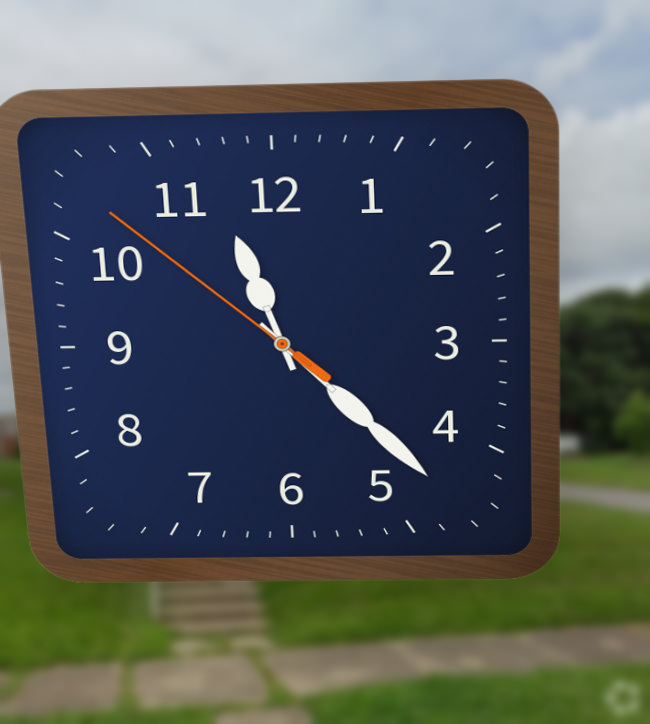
11.22.52
